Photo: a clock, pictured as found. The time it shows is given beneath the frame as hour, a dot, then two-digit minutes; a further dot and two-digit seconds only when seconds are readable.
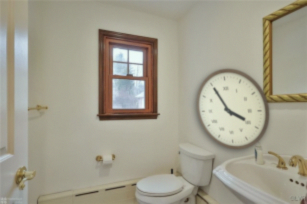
3.55
